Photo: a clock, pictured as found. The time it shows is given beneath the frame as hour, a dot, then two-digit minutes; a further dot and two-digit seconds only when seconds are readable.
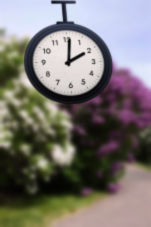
2.01
